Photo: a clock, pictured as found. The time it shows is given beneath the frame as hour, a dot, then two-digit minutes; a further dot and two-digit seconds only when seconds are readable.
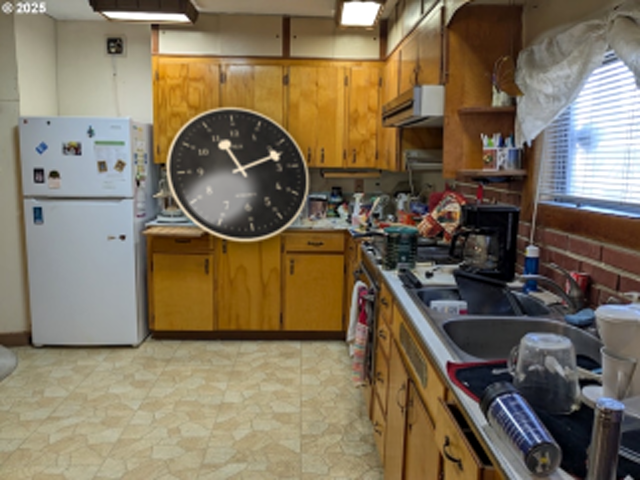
11.12
